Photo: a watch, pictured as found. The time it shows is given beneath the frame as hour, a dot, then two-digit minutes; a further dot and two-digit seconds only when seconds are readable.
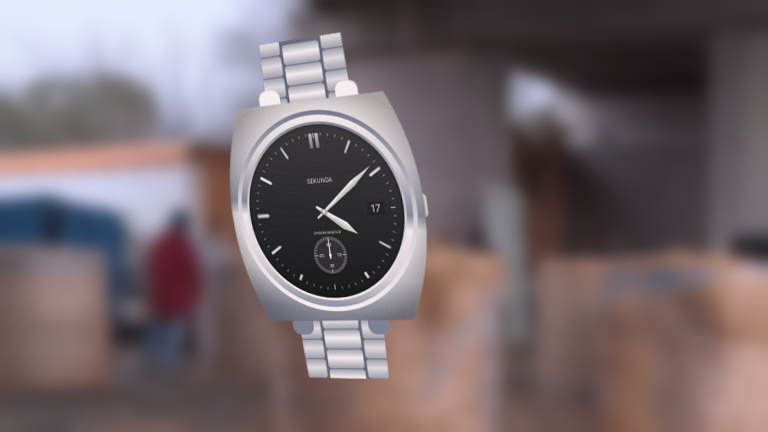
4.09
